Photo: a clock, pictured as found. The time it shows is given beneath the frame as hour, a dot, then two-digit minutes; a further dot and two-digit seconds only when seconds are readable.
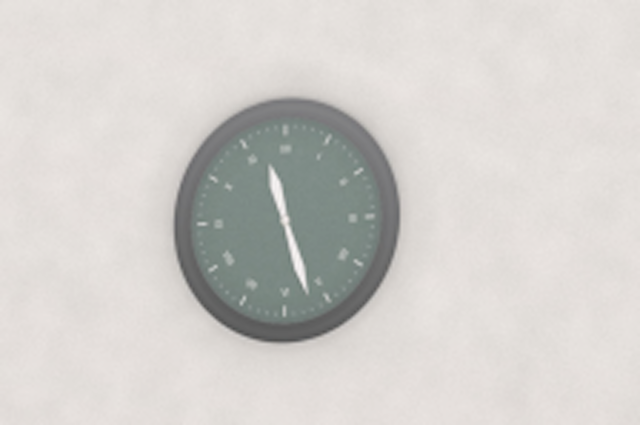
11.27
